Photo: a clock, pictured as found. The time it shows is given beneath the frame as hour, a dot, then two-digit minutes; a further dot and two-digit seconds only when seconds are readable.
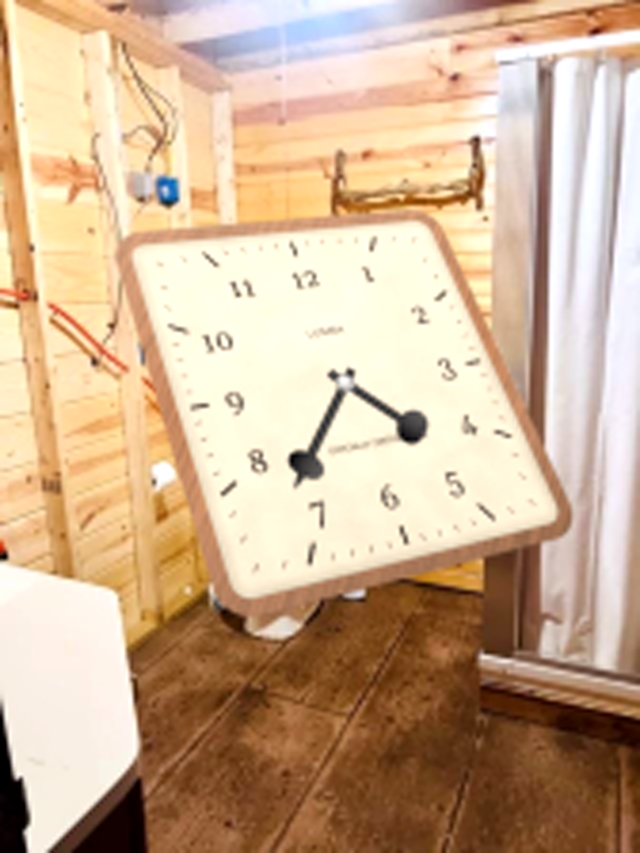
4.37
